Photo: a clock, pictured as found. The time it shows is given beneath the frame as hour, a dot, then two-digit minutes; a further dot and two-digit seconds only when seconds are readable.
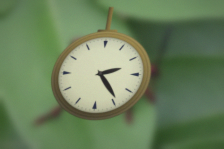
2.24
